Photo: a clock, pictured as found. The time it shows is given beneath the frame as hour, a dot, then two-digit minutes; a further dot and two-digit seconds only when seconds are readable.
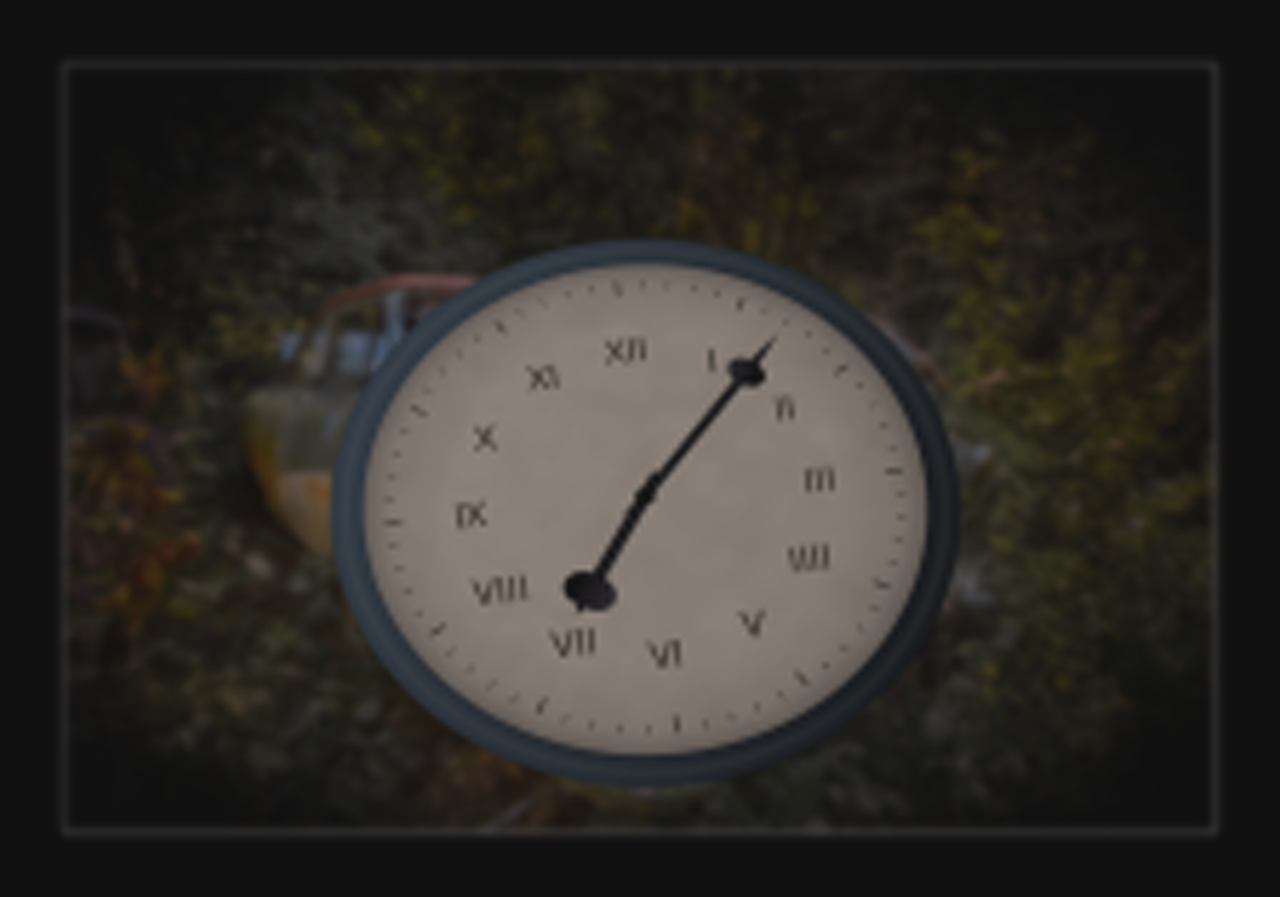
7.07
